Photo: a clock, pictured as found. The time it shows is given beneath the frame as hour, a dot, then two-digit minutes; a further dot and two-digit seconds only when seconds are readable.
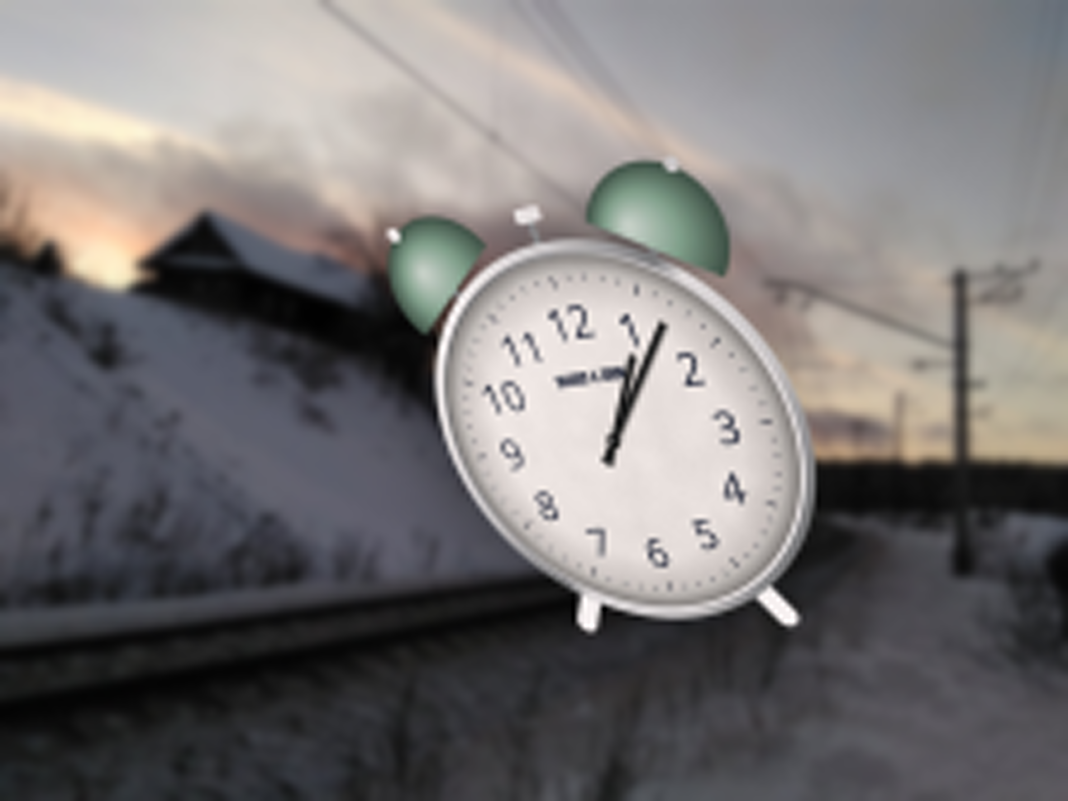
1.07
